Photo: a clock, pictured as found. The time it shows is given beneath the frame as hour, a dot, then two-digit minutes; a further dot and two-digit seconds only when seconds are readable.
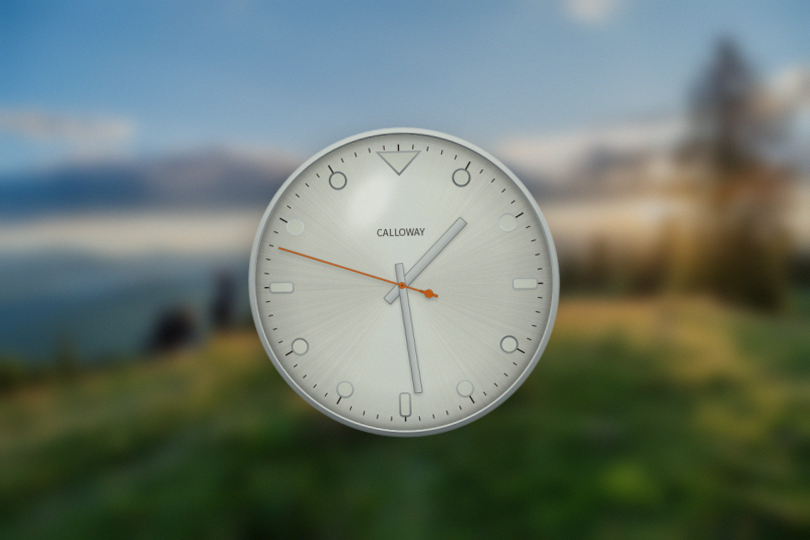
1.28.48
